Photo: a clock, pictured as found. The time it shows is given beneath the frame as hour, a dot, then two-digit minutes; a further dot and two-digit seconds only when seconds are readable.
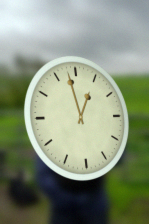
12.58
